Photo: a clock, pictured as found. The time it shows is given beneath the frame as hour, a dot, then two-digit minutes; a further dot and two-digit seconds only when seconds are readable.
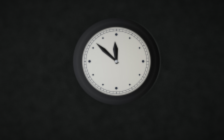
11.52
